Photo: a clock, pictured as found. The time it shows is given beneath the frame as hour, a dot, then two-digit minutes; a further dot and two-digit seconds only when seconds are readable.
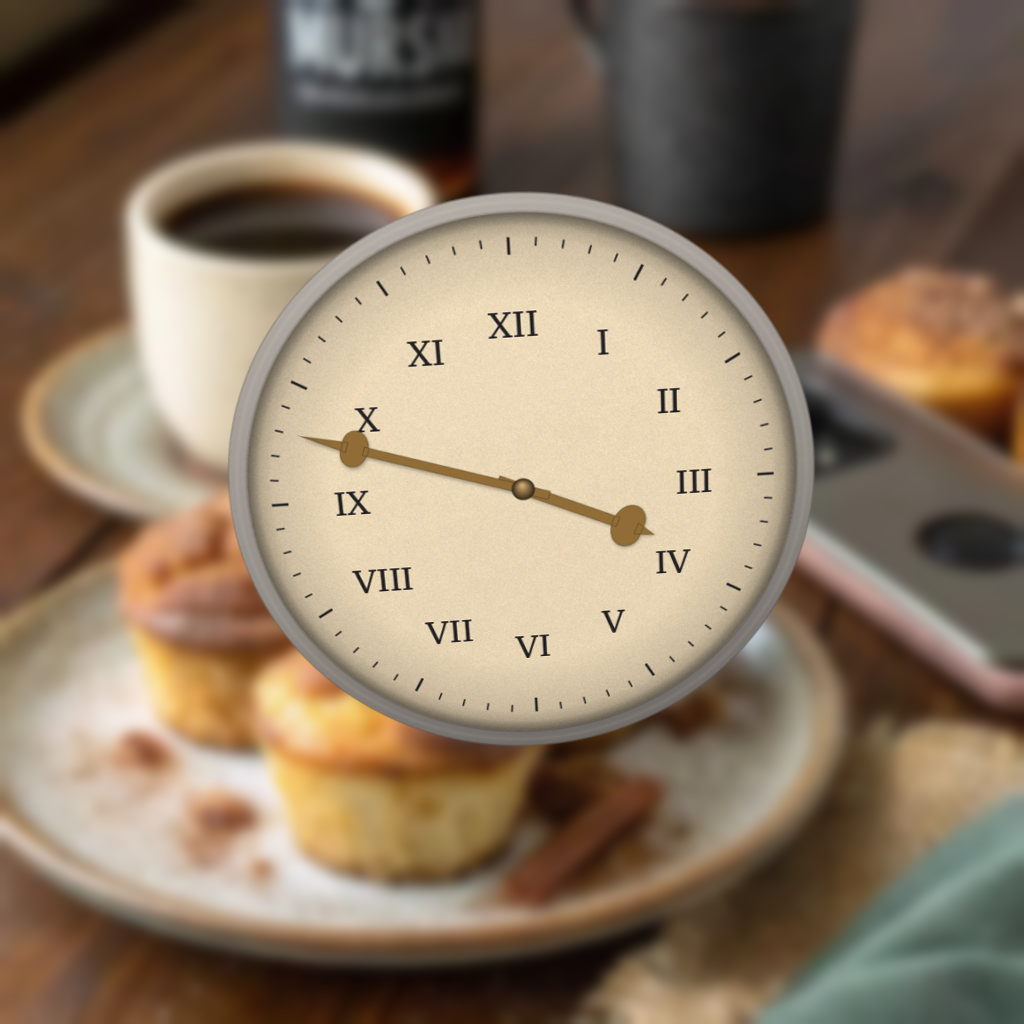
3.48
